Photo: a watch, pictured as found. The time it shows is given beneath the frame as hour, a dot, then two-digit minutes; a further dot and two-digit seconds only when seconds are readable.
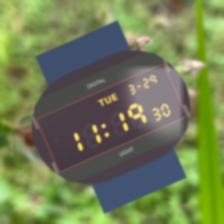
11.19.30
